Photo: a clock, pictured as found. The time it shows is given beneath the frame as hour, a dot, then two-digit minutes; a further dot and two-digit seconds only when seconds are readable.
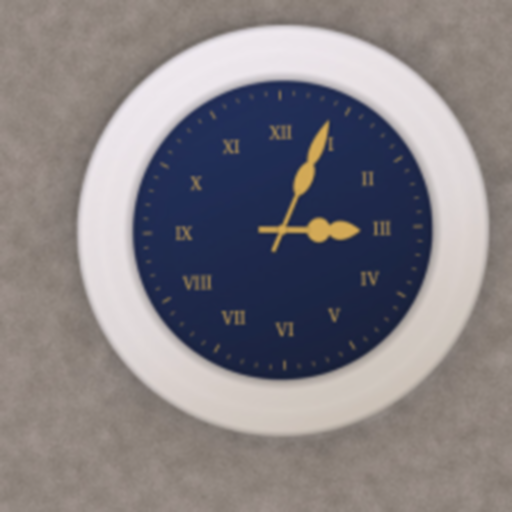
3.04
